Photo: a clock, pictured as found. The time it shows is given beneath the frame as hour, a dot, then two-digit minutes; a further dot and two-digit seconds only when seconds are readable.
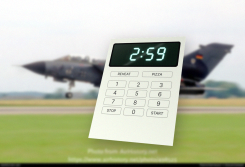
2.59
